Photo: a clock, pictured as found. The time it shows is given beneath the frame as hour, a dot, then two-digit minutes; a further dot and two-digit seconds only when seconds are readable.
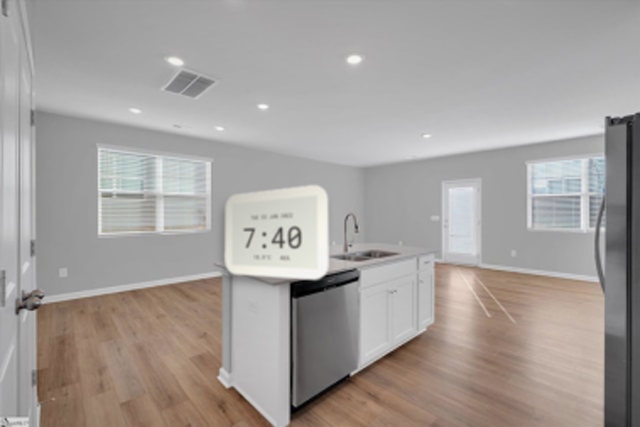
7.40
